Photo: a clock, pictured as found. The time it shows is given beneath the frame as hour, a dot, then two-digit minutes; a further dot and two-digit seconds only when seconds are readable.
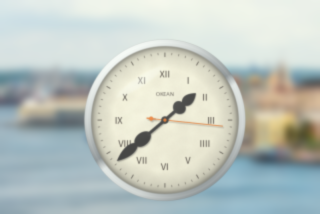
1.38.16
